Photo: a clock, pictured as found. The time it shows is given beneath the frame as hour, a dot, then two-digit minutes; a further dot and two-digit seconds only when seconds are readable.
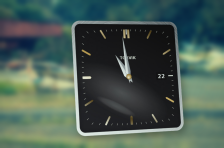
10.59
